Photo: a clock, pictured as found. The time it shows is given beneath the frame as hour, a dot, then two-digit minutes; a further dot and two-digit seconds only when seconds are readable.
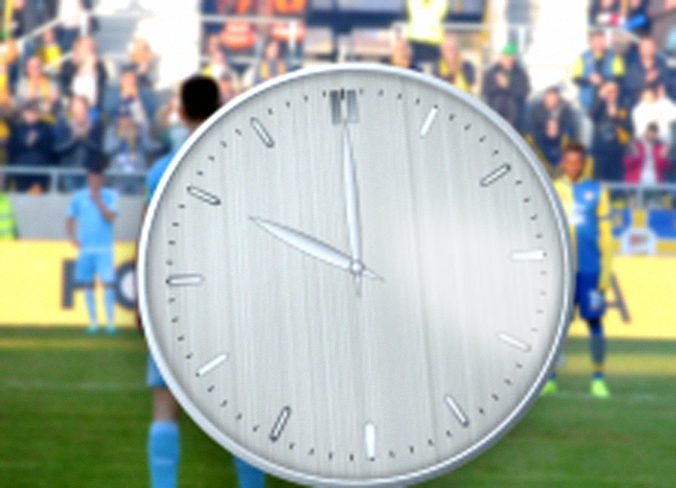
10.00
